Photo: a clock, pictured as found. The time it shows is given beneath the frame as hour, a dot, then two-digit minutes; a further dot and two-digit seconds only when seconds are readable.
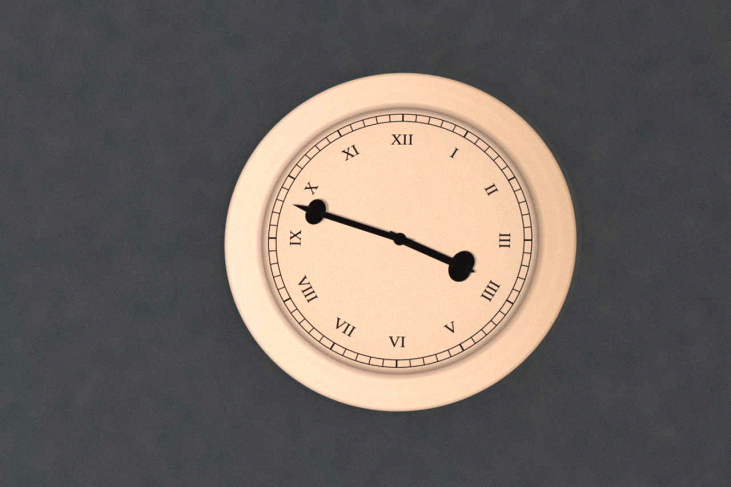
3.48
